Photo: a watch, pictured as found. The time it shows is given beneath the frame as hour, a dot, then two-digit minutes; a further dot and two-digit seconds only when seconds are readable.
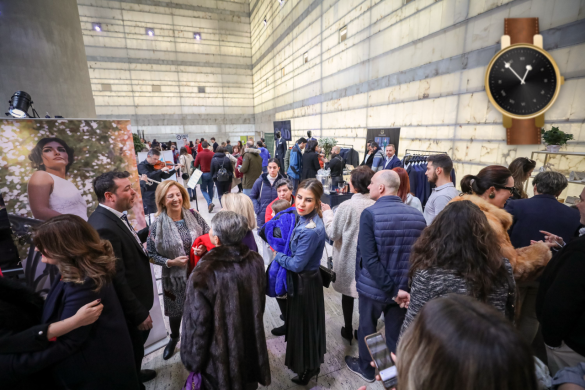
12.53
